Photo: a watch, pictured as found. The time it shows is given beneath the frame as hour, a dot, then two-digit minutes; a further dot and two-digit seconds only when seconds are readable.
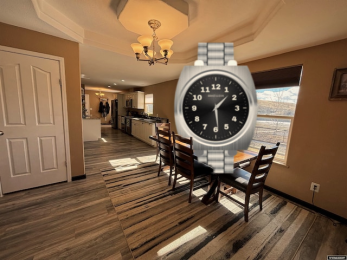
1.29
